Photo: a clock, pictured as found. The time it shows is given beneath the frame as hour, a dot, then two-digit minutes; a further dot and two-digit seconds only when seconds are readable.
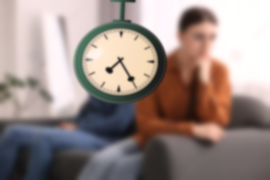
7.25
